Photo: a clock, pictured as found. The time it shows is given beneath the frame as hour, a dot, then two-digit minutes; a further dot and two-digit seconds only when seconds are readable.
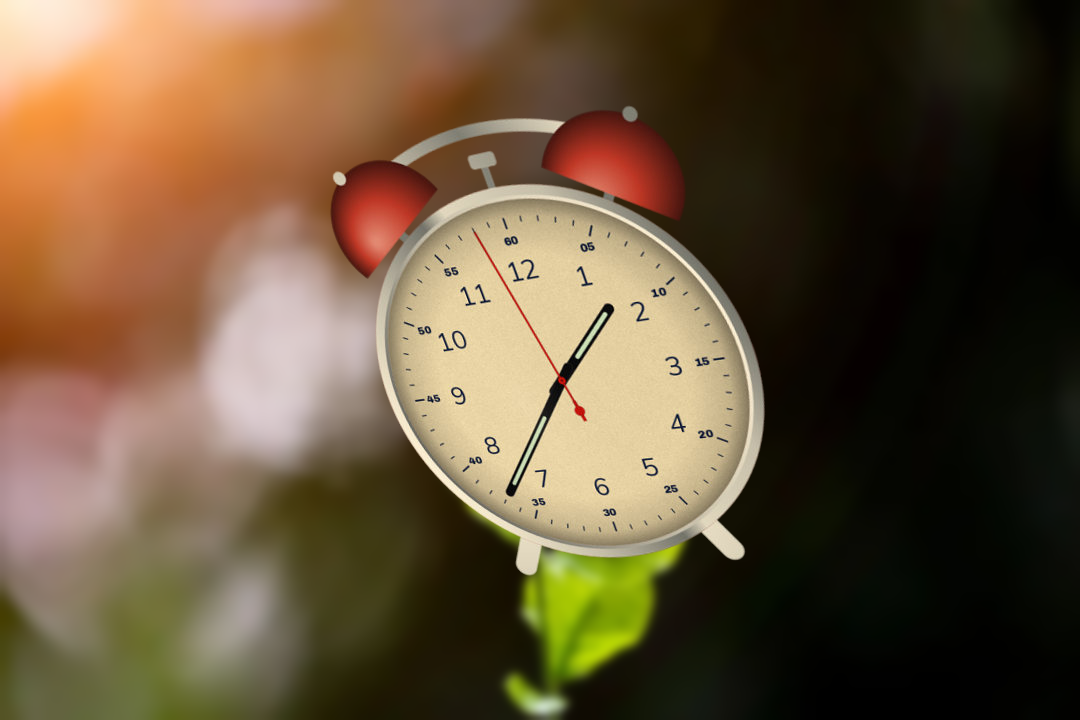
1.36.58
